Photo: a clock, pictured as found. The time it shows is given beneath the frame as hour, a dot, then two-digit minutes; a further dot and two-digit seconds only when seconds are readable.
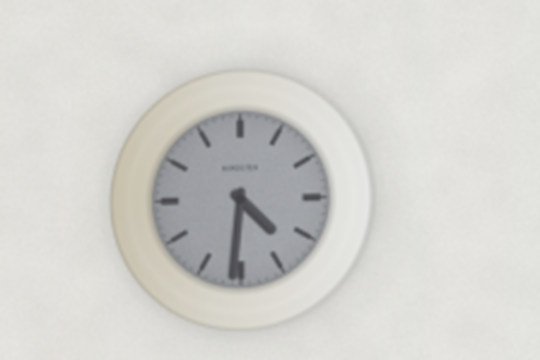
4.31
